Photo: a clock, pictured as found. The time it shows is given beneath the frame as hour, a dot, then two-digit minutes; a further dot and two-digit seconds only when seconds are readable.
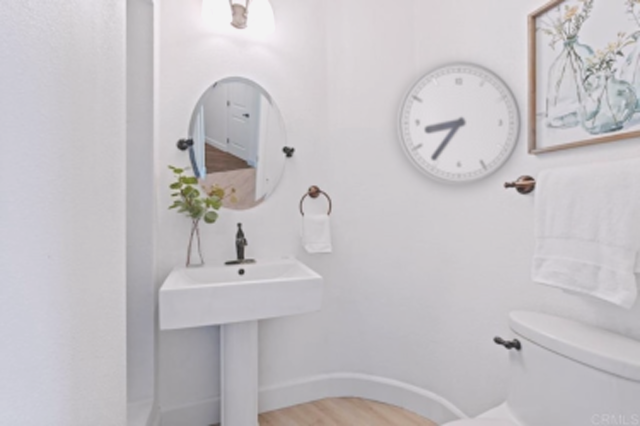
8.36
